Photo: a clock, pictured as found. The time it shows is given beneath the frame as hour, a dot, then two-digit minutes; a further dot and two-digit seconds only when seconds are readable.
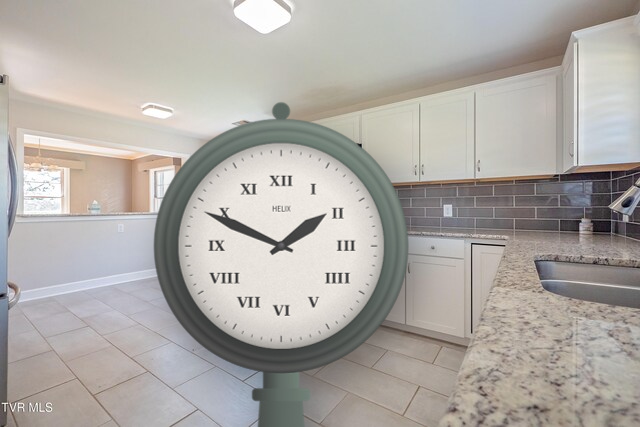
1.49
